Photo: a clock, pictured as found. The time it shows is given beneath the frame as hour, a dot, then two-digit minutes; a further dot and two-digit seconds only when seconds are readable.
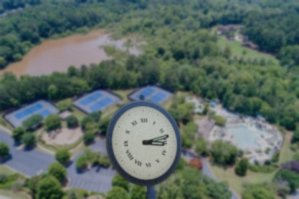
3.13
